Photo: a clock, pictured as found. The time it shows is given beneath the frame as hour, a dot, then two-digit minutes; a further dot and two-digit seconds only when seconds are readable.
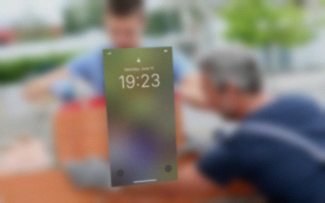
19.23
